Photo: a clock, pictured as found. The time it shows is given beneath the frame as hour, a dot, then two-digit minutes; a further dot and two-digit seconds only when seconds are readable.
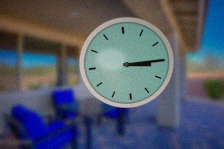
3.15
